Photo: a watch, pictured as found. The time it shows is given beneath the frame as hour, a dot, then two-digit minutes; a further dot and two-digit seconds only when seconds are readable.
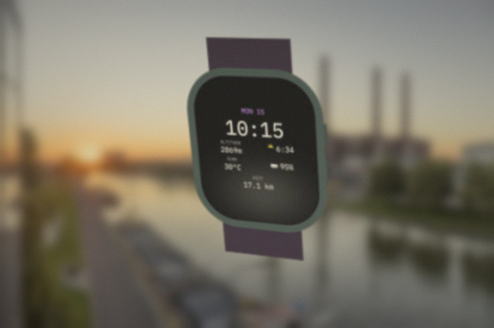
10.15
